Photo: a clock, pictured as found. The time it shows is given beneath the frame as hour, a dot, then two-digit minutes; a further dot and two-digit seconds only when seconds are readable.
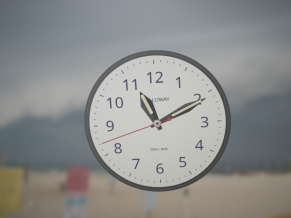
11.10.42
